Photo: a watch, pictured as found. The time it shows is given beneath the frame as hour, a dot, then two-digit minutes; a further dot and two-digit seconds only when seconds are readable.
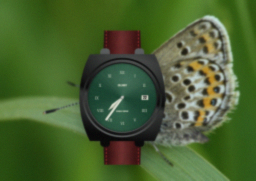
7.36
